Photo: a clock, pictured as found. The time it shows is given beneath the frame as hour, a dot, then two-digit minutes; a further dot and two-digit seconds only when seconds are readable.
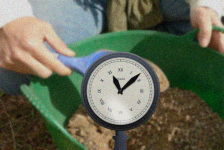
11.08
